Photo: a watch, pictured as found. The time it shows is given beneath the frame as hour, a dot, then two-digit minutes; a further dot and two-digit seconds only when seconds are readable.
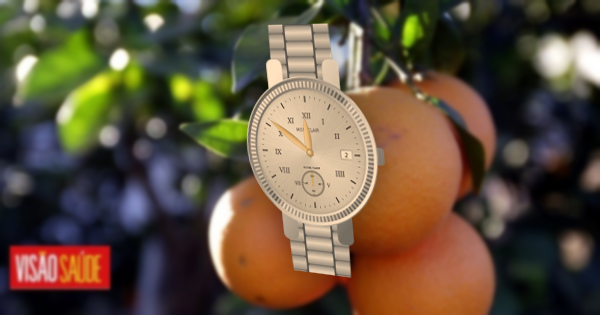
11.51
